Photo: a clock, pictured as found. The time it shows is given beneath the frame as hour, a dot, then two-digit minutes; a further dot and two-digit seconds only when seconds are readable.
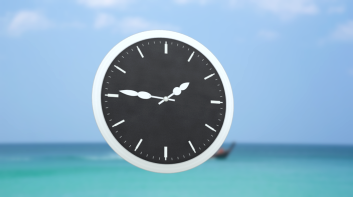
1.46
